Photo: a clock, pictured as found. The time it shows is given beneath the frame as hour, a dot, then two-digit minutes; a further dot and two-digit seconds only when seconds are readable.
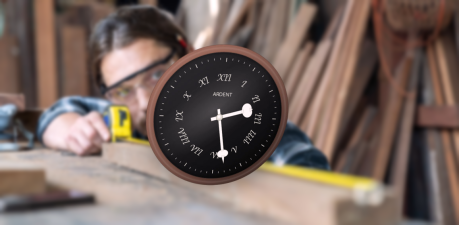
2.28
